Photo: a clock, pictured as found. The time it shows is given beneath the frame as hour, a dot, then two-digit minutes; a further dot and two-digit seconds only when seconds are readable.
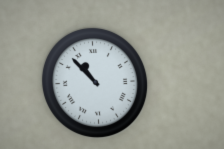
10.53
